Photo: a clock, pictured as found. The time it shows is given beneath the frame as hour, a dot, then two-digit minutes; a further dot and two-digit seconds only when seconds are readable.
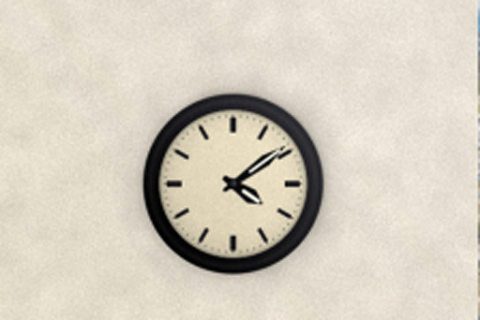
4.09
